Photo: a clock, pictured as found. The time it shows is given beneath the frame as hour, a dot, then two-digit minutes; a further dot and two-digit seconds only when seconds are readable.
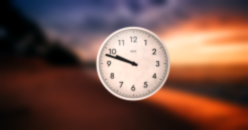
9.48
